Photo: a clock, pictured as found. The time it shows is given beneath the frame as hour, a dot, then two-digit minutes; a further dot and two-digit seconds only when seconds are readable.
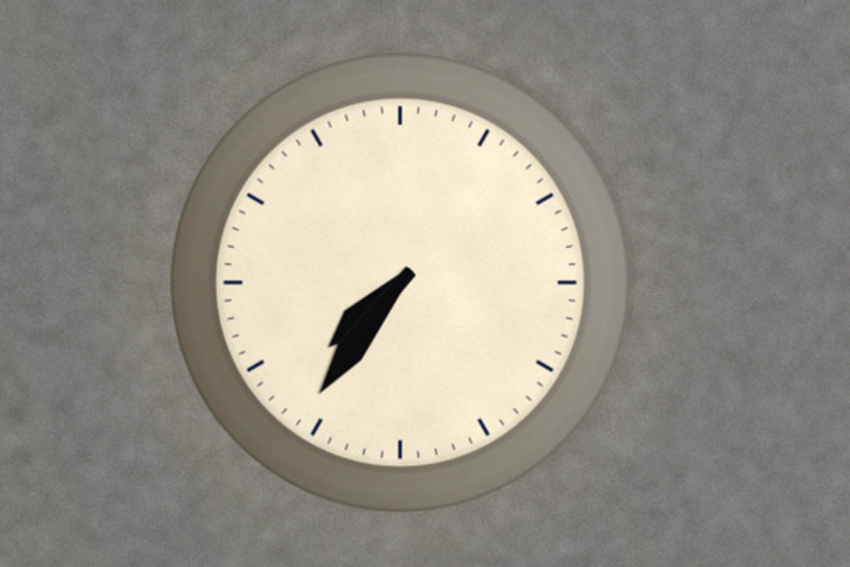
7.36
